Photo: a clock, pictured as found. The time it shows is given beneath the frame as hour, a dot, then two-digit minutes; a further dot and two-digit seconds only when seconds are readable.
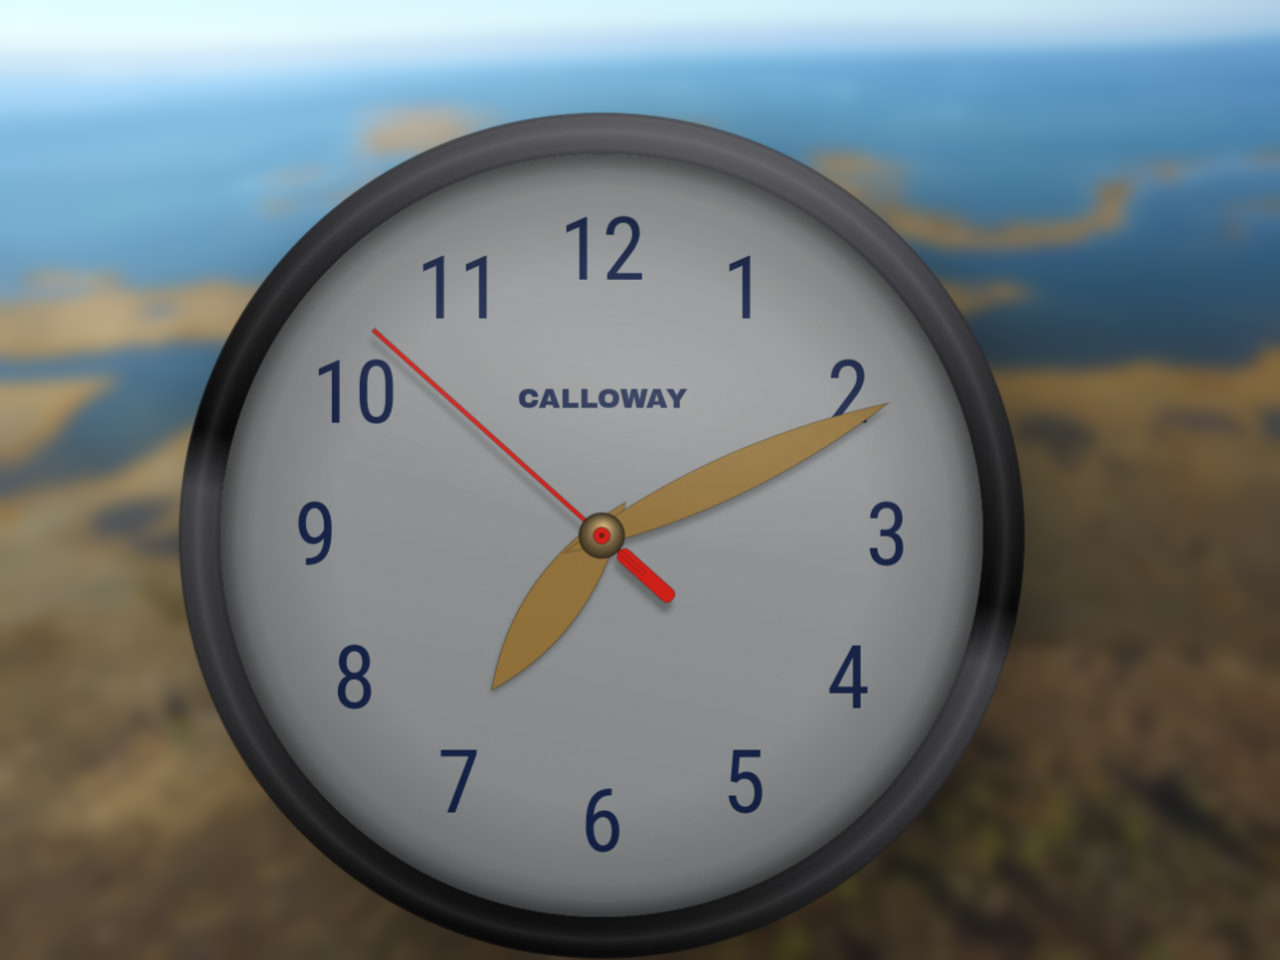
7.10.52
